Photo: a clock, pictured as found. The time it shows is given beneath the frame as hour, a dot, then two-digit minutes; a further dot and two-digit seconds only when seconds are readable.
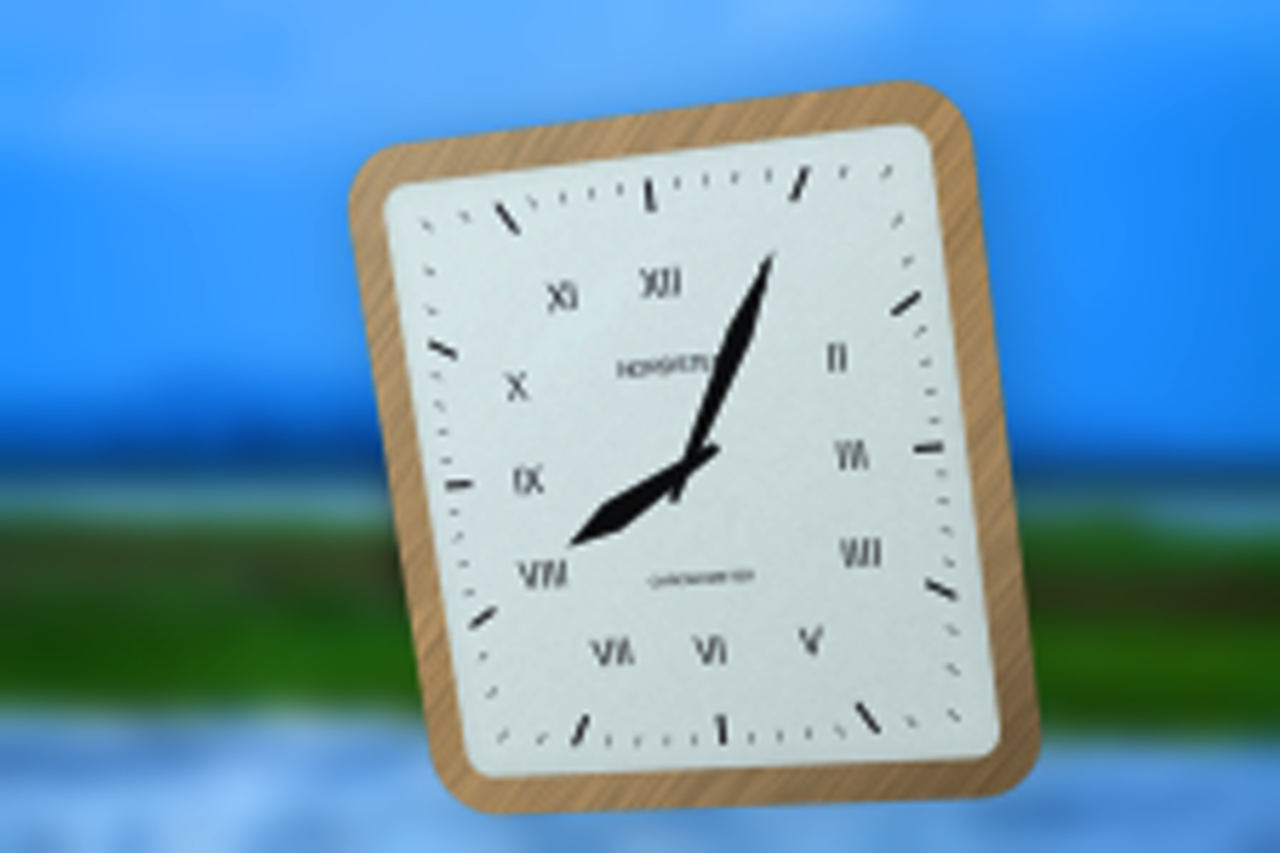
8.05
